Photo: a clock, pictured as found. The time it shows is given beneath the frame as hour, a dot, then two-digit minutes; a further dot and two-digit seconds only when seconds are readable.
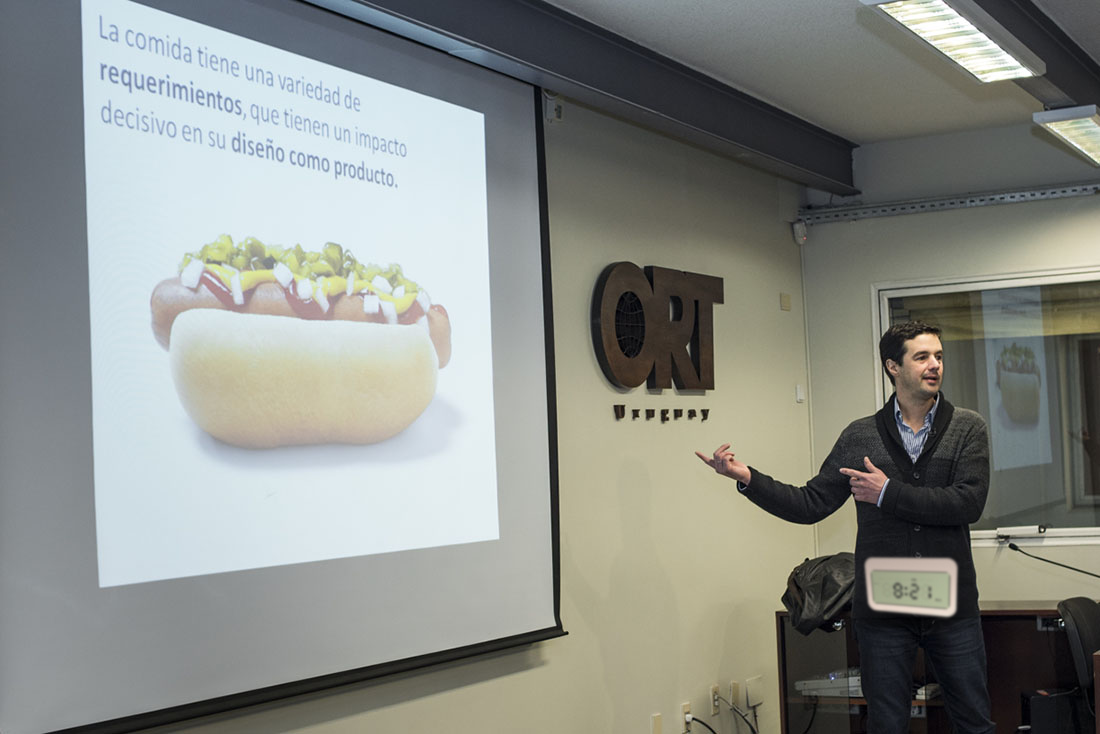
8.21
